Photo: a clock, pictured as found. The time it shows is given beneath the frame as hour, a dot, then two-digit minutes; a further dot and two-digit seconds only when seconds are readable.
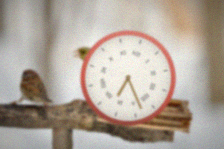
6.23
